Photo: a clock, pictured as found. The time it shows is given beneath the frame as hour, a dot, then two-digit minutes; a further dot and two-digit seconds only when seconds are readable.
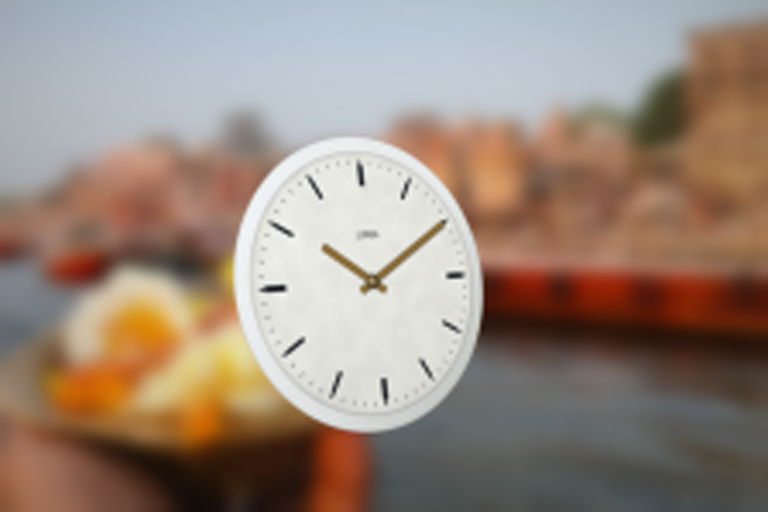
10.10
